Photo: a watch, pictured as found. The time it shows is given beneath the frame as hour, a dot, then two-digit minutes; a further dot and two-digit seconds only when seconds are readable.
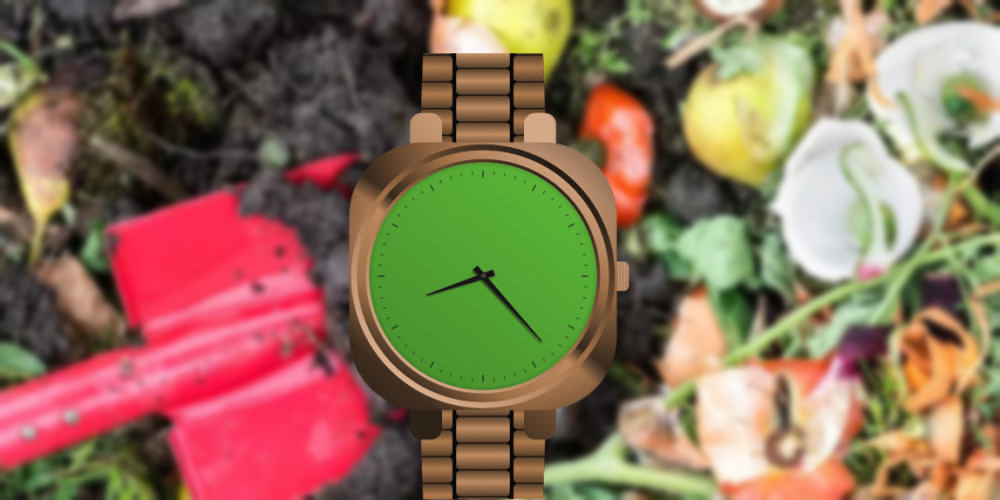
8.23
